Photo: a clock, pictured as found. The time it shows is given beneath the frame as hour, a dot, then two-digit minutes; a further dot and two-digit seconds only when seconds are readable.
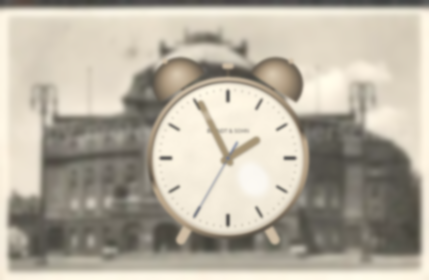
1.55.35
